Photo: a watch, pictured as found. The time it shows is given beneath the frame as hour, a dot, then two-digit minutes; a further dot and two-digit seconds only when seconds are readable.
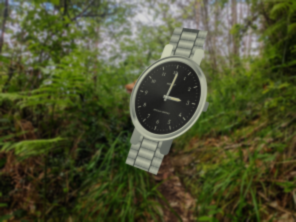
3.01
